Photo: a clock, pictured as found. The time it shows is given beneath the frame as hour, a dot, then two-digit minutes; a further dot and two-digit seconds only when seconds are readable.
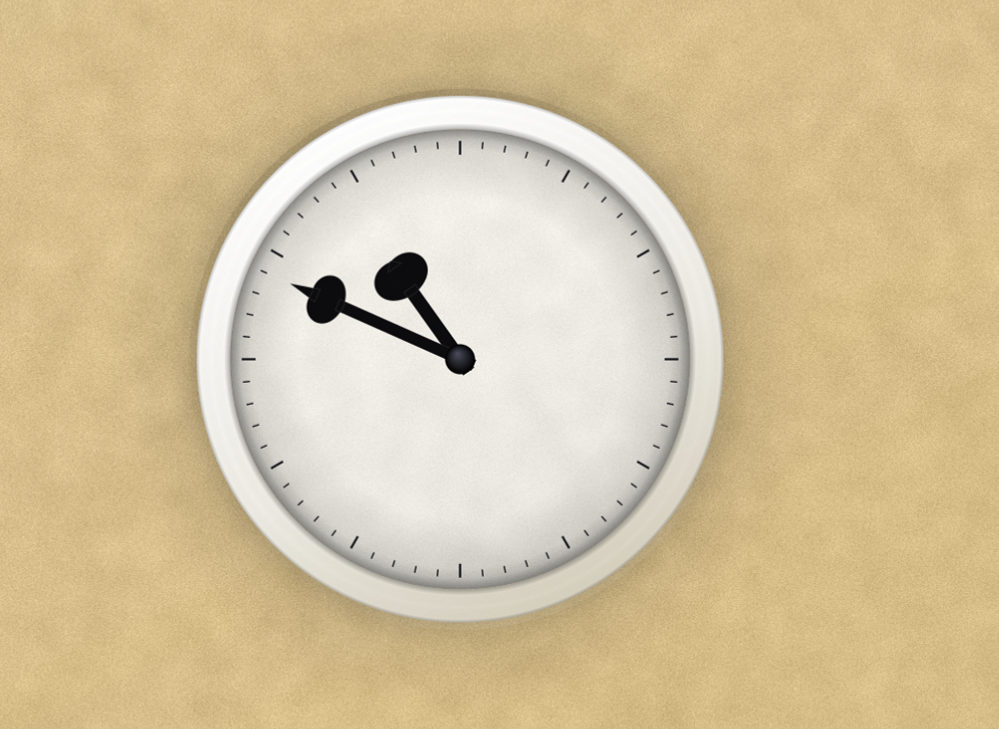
10.49
